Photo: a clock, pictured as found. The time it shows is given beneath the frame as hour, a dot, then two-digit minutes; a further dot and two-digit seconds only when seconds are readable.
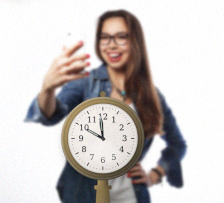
9.59
